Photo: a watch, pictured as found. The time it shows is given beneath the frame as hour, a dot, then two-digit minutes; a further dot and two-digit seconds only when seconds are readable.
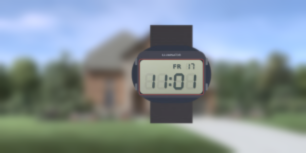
11.01
